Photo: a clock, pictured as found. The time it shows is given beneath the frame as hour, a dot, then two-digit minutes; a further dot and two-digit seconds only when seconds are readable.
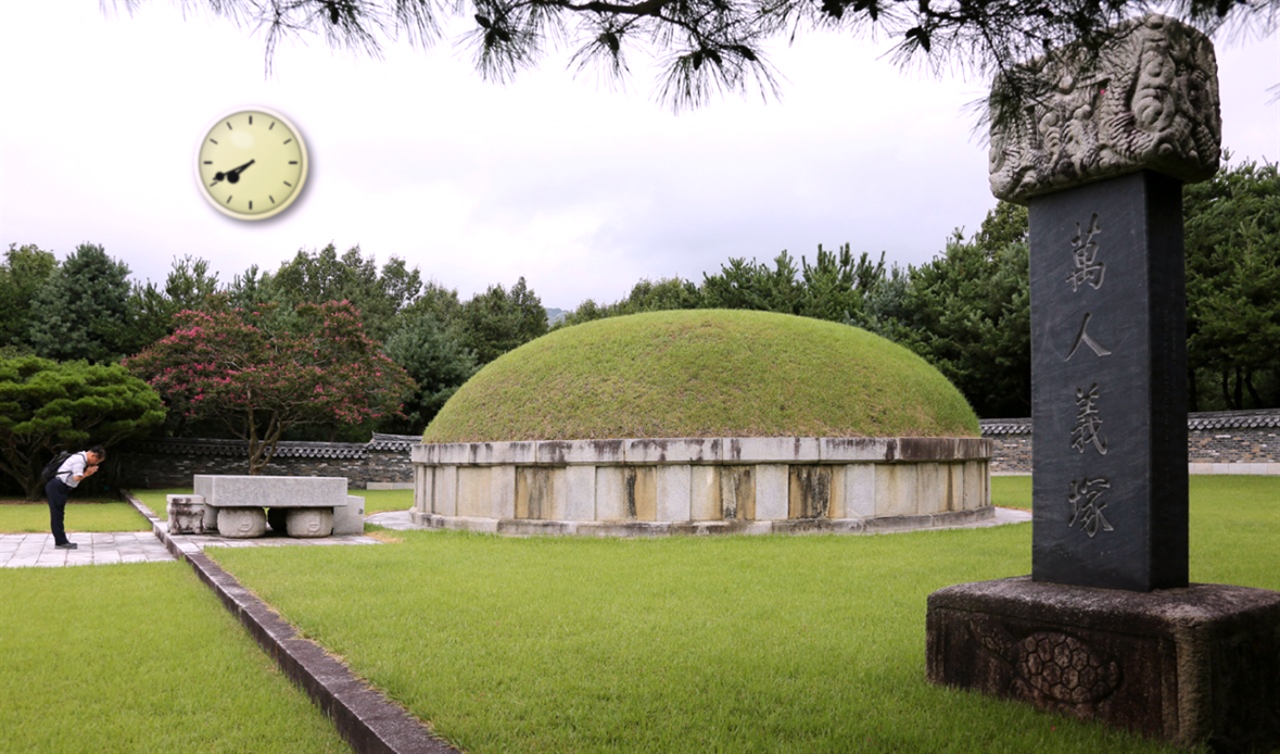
7.41
